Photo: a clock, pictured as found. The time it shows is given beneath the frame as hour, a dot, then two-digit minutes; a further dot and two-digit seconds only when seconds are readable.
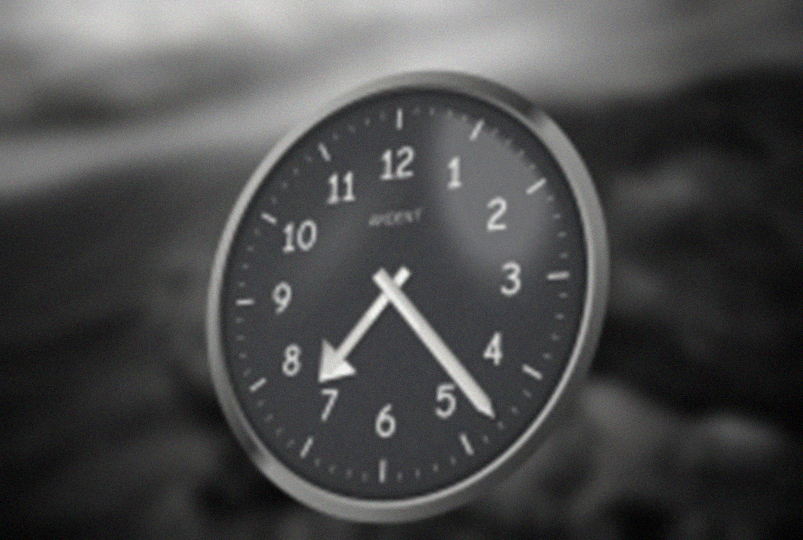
7.23
